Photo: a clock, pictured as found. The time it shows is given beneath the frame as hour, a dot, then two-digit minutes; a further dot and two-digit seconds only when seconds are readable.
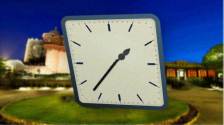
1.37
